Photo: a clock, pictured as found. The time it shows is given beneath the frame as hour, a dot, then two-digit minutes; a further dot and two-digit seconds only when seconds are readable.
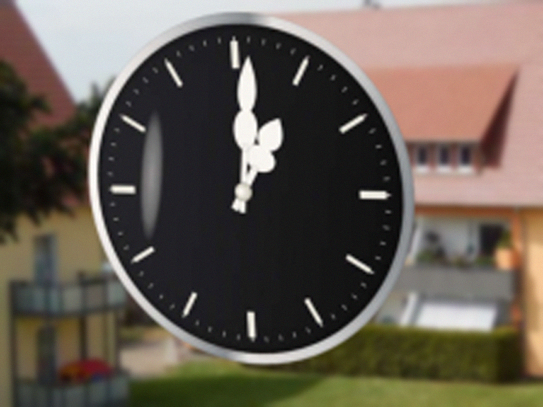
1.01
